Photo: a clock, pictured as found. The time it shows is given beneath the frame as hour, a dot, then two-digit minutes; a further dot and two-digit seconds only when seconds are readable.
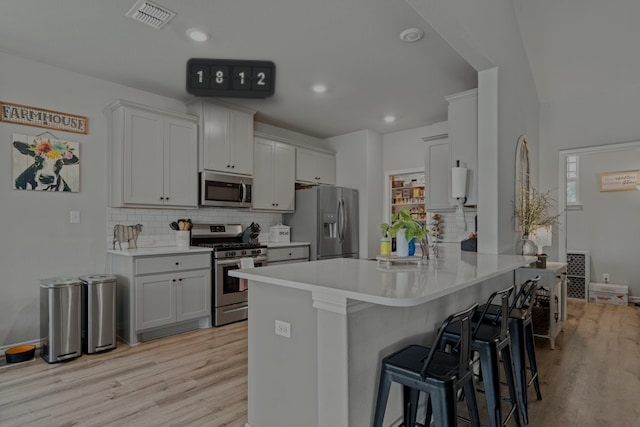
18.12
